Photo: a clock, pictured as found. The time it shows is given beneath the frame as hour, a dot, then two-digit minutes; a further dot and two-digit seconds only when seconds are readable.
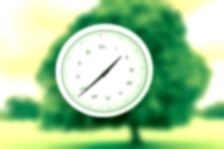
1.39
